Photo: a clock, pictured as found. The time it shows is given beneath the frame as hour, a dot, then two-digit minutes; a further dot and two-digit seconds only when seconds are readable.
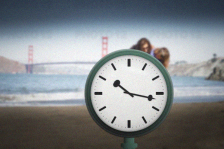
10.17
